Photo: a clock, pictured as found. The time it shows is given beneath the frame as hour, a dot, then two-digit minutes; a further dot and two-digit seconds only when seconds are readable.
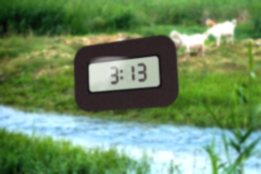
3.13
